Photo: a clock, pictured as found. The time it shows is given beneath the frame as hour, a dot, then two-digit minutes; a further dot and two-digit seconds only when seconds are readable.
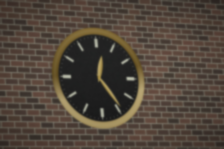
12.24
